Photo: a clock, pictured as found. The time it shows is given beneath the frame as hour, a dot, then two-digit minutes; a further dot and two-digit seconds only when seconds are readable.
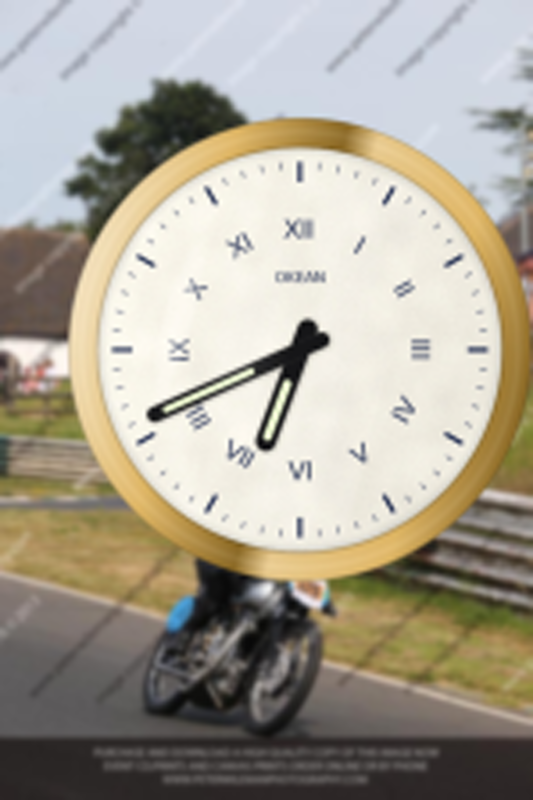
6.41
